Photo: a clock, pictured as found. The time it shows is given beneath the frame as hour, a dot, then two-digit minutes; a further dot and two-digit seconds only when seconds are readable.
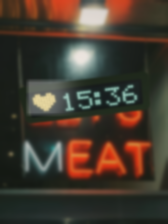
15.36
